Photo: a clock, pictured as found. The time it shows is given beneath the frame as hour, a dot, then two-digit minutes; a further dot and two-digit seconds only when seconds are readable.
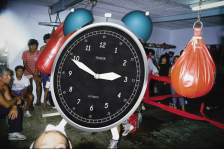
2.49
